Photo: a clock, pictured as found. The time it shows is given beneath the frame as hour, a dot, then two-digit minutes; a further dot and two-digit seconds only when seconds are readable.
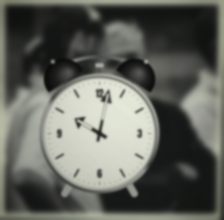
10.02
